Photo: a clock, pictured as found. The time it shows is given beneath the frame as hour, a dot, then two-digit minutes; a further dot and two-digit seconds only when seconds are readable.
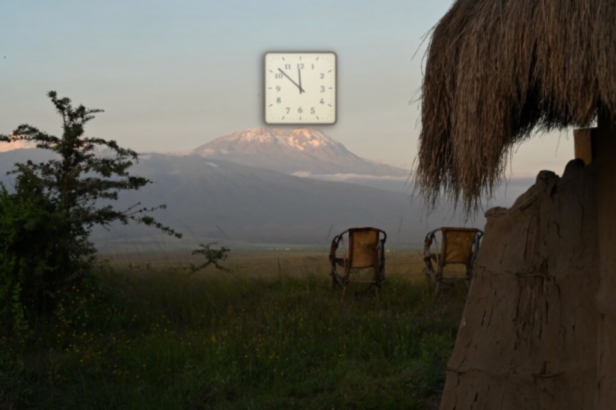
11.52
